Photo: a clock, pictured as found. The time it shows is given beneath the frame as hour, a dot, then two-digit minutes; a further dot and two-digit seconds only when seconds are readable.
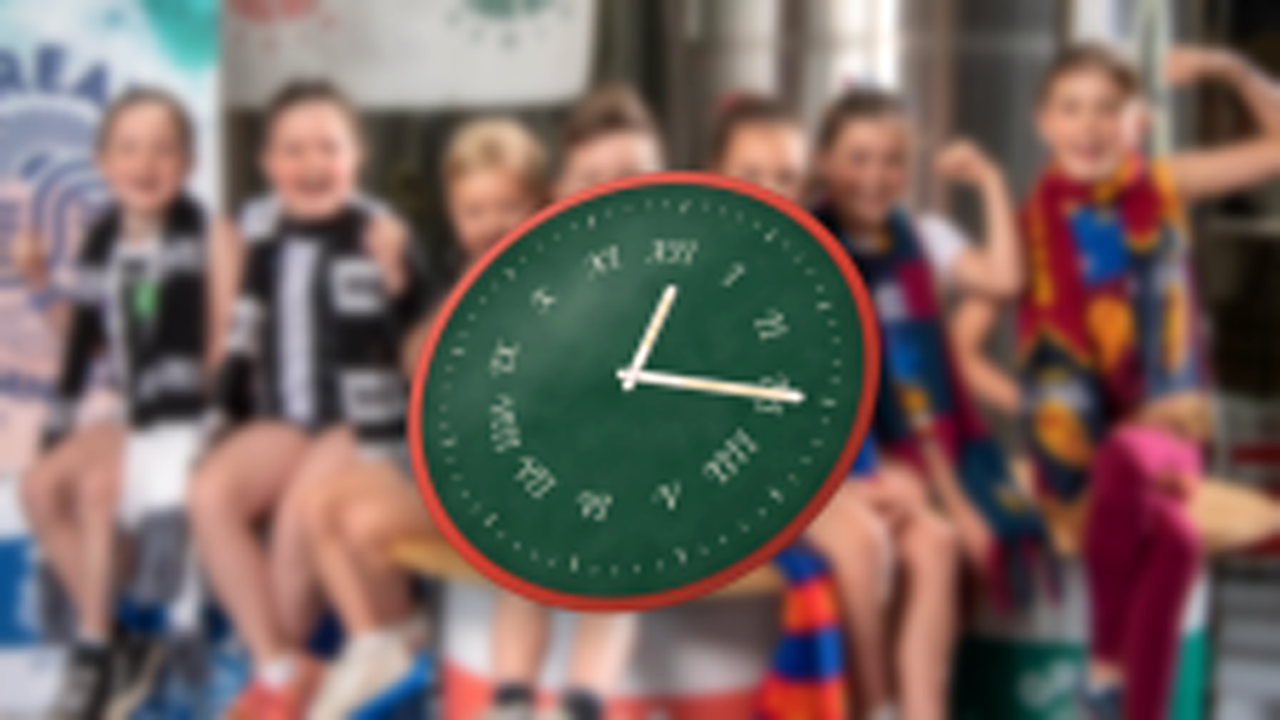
12.15
